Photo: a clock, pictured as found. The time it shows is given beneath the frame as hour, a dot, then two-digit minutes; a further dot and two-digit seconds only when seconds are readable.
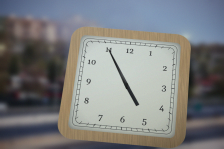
4.55
